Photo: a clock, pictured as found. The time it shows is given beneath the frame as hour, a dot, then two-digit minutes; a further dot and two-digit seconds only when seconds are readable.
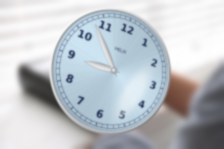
8.53
